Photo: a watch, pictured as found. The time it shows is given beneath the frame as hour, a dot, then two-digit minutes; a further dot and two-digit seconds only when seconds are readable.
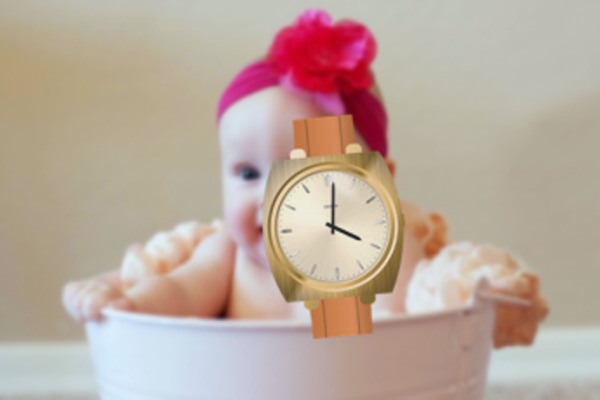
4.01
